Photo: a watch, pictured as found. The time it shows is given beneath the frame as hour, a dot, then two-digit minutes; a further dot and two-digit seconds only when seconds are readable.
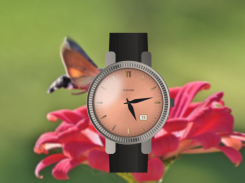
5.13
